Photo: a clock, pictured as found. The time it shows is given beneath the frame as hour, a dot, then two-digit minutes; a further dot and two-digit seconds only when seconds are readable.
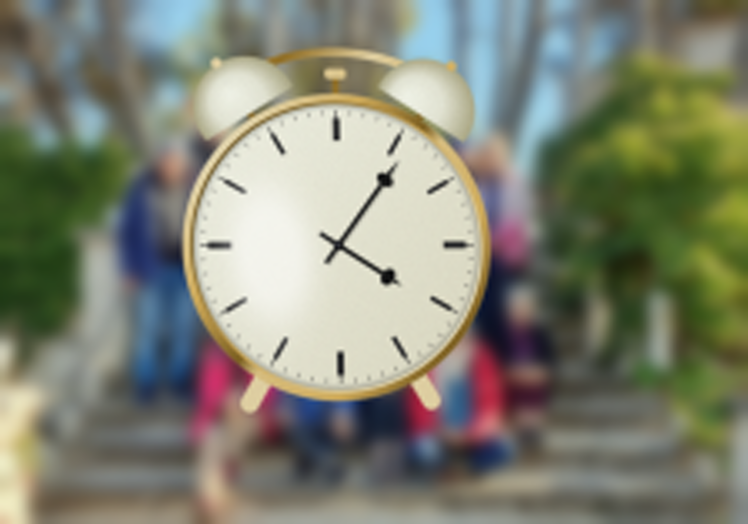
4.06
